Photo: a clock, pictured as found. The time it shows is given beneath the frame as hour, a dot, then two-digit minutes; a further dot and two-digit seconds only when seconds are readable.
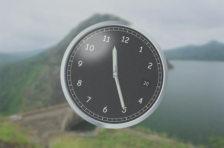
11.25
